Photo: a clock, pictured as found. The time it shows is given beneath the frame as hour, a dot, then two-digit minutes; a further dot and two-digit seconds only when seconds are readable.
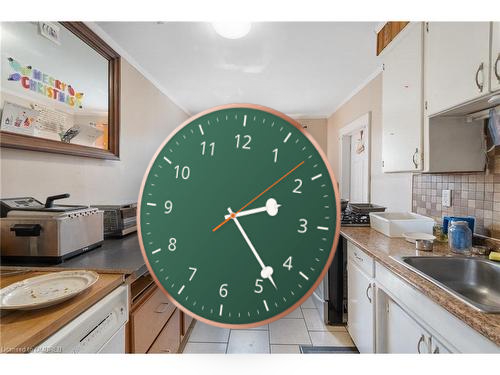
2.23.08
